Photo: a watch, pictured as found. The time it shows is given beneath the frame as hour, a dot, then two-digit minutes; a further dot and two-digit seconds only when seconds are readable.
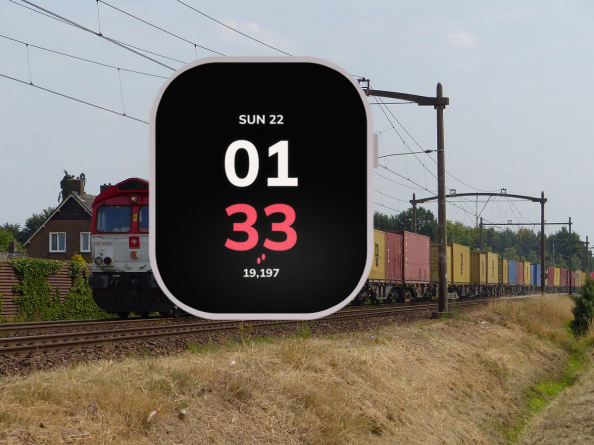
1.33
